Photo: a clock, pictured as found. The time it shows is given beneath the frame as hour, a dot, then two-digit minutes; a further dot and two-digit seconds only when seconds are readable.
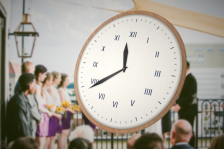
11.39
